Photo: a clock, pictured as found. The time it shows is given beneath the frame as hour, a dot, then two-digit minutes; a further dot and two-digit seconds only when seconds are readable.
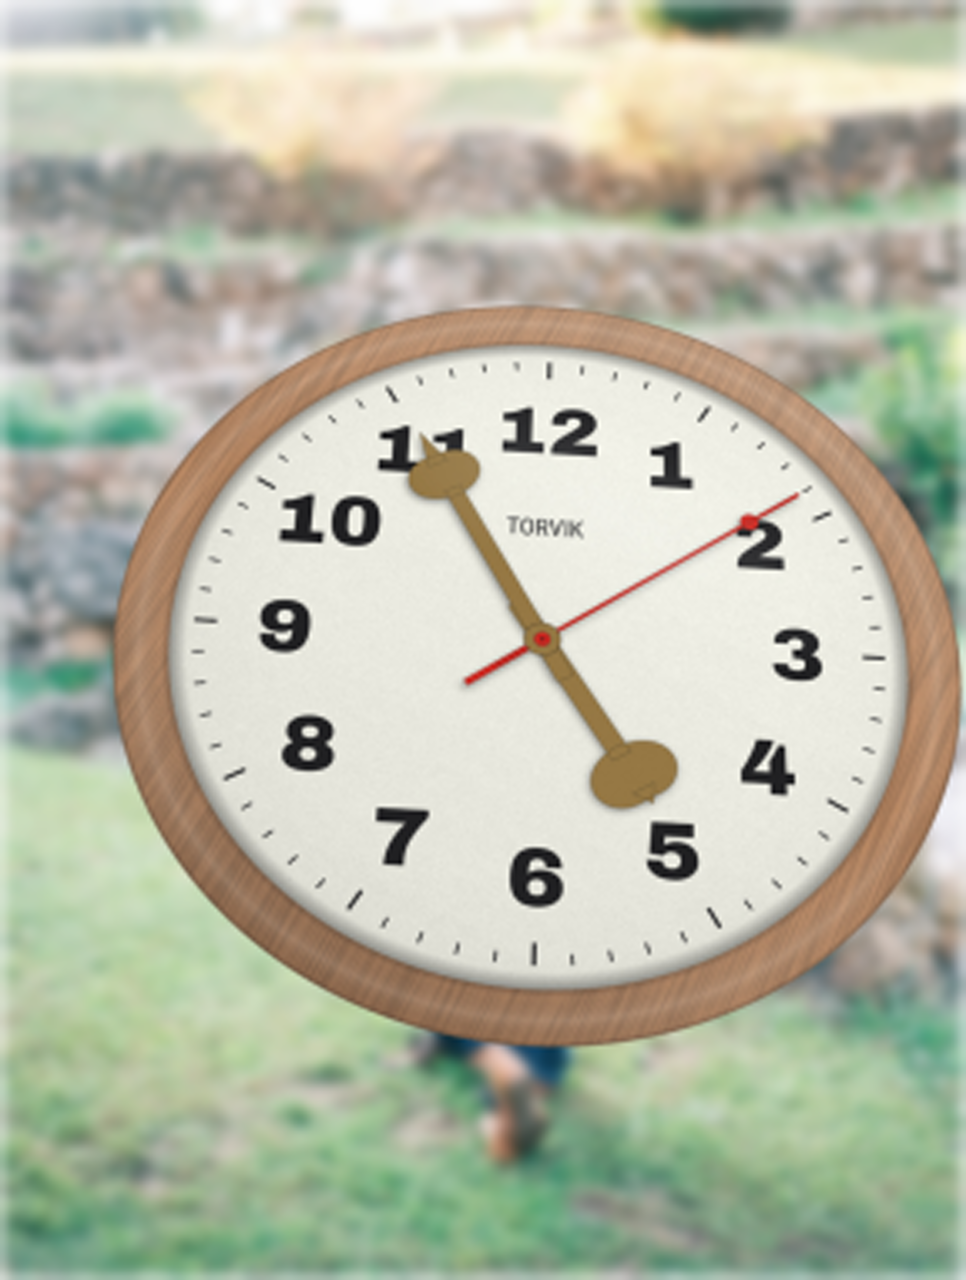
4.55.09
